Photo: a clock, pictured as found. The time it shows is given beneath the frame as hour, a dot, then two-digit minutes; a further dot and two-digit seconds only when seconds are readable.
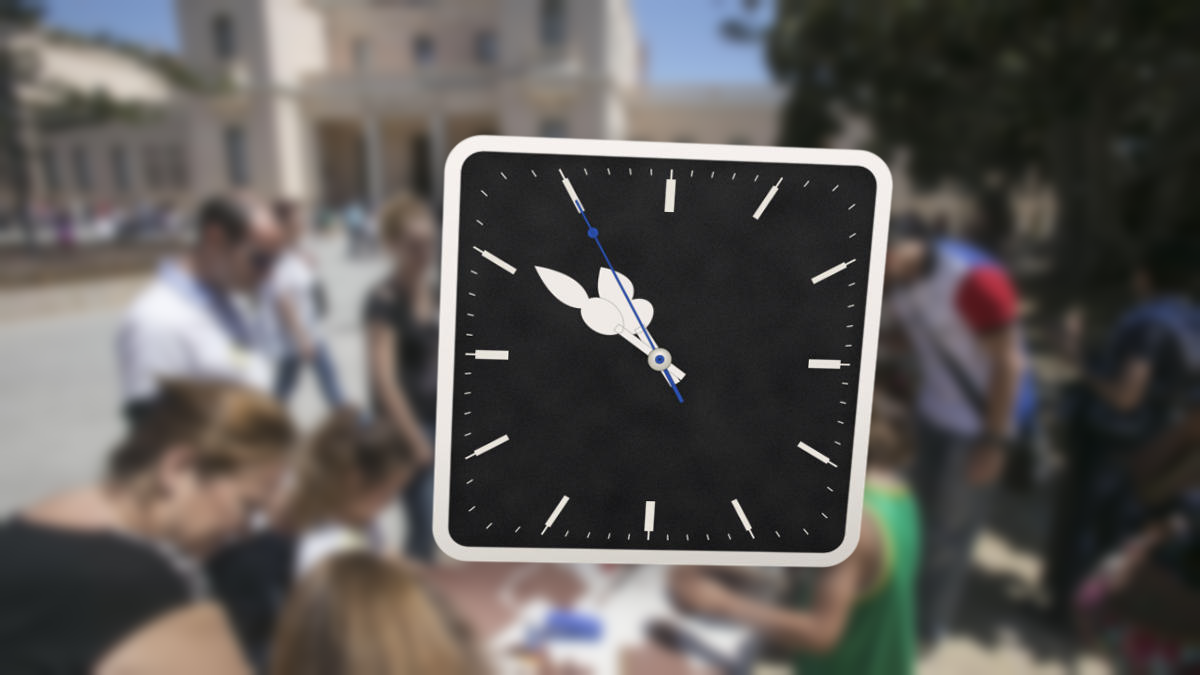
10.50.55
